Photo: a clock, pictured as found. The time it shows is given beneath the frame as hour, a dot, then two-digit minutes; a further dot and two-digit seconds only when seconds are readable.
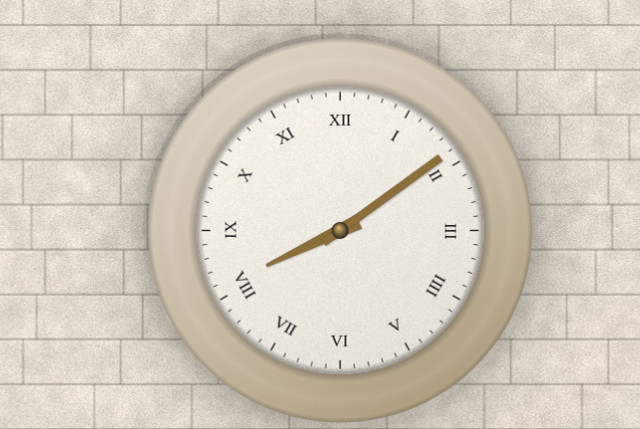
8.09
